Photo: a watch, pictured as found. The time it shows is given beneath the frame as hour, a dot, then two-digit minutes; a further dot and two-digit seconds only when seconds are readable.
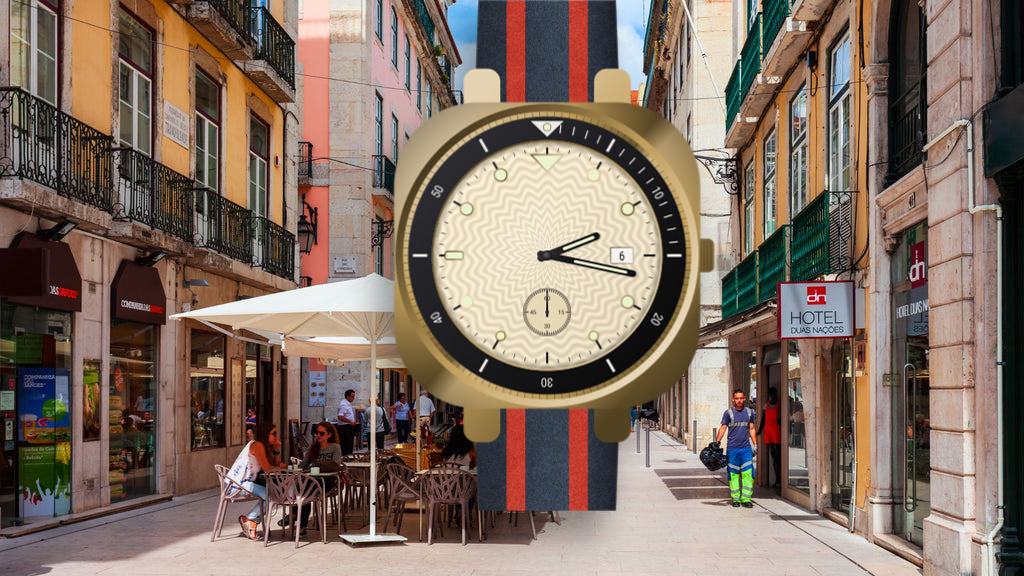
2.17
